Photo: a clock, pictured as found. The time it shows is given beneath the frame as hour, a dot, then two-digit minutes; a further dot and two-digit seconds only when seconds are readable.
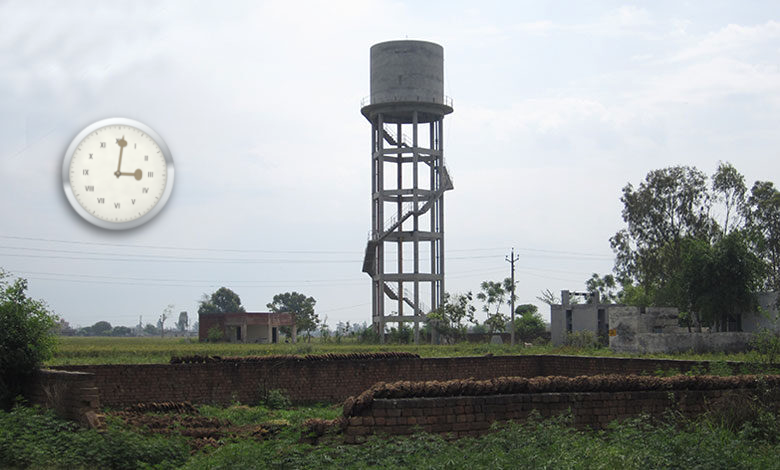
3.01
